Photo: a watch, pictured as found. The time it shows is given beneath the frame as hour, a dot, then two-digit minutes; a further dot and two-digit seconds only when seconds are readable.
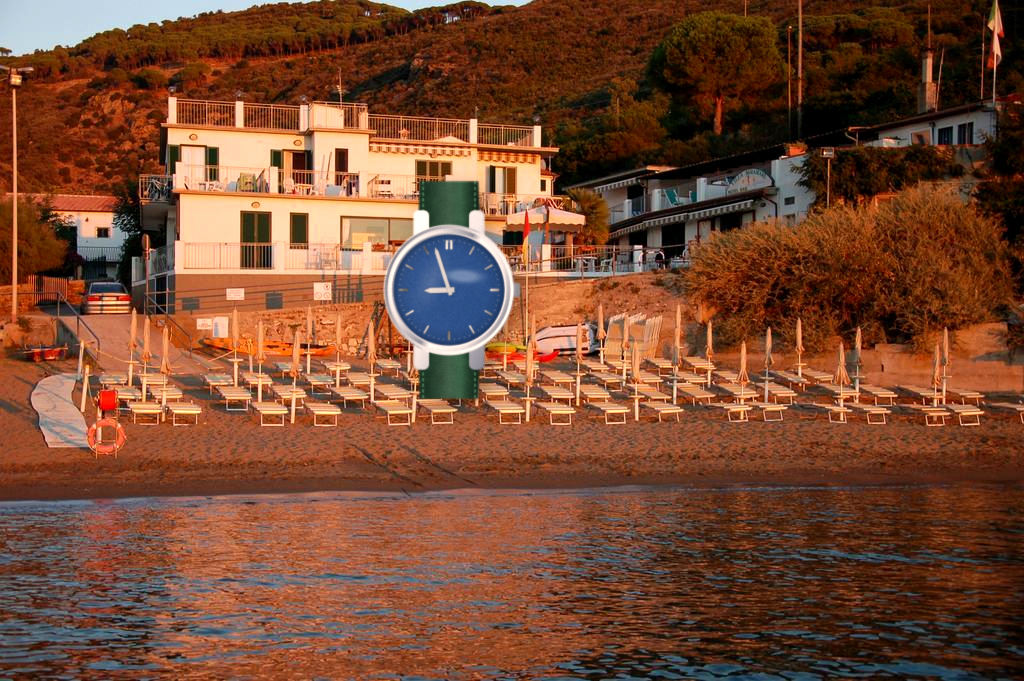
8.57
